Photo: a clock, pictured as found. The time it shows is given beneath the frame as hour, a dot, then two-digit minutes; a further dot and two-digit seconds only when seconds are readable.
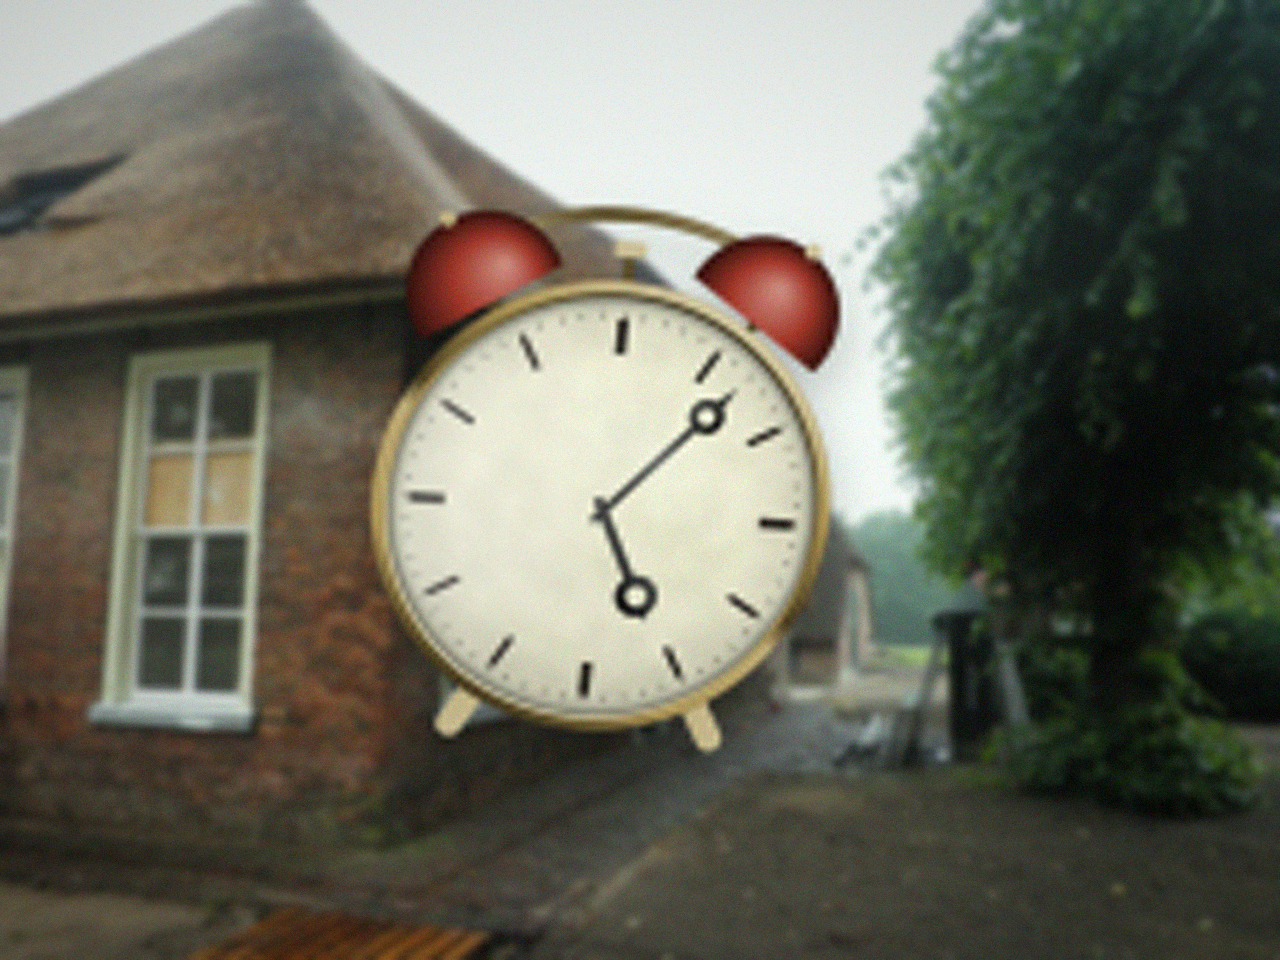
5.07
